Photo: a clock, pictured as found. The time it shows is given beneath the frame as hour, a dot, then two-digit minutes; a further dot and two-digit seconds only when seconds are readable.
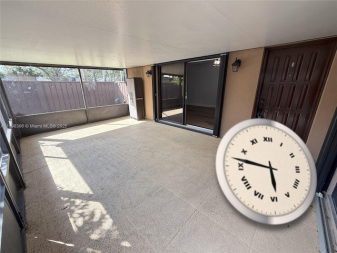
5.47
